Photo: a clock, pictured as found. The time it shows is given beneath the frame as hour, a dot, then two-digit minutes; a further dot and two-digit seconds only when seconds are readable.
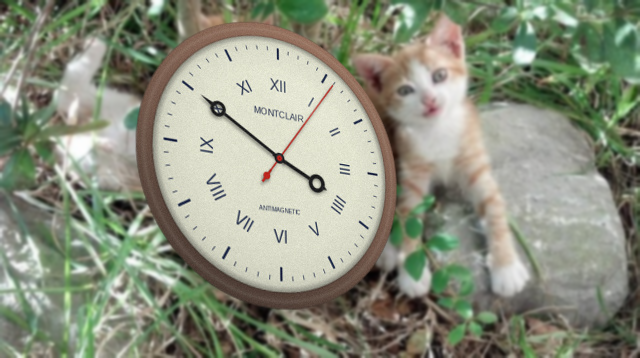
3.50.06
